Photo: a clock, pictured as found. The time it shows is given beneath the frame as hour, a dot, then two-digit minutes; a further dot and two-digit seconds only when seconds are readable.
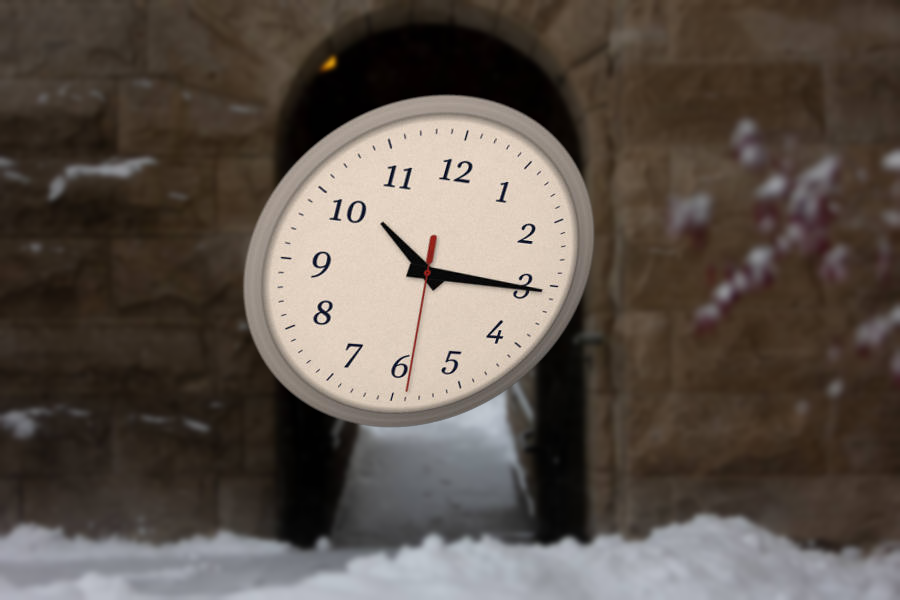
10.15.29
